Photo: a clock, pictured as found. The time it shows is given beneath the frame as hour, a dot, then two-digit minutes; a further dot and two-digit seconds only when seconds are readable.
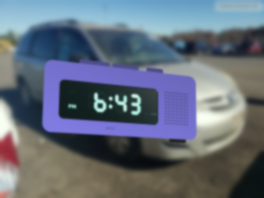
6.43
